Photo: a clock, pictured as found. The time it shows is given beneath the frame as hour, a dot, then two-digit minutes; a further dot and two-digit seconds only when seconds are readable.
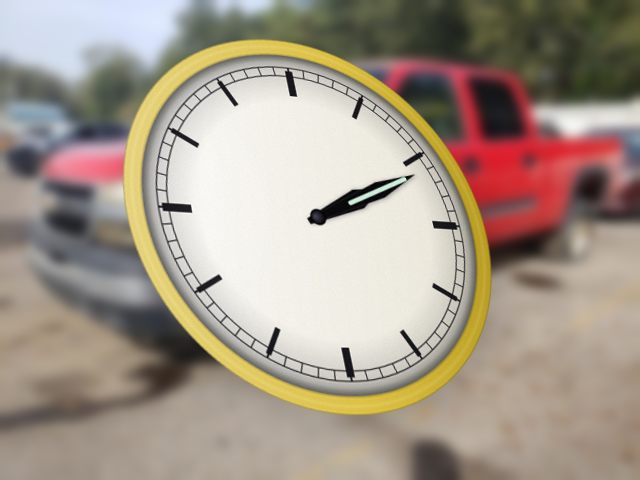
2.11
